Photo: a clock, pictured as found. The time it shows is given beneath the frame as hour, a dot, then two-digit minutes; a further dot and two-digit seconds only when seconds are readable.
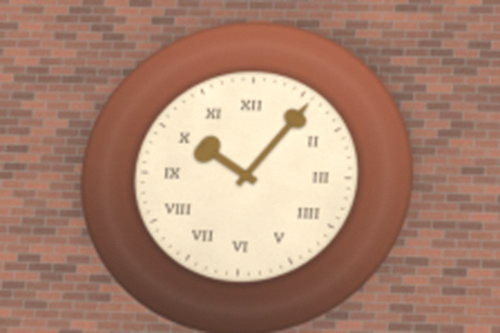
10.06
